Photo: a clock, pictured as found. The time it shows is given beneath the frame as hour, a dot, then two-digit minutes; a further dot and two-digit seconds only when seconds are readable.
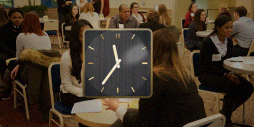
11.36
